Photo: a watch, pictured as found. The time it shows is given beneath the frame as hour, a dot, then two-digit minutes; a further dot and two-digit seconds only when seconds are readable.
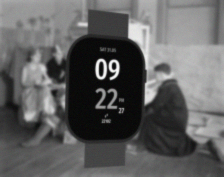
9.22
